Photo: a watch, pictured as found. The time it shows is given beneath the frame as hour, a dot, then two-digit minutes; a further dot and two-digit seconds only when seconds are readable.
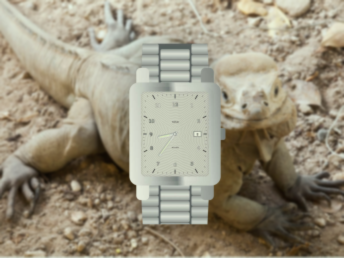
8.36
